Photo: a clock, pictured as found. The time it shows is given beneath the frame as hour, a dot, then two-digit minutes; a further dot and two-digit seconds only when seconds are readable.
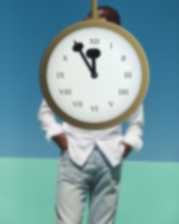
11.55
